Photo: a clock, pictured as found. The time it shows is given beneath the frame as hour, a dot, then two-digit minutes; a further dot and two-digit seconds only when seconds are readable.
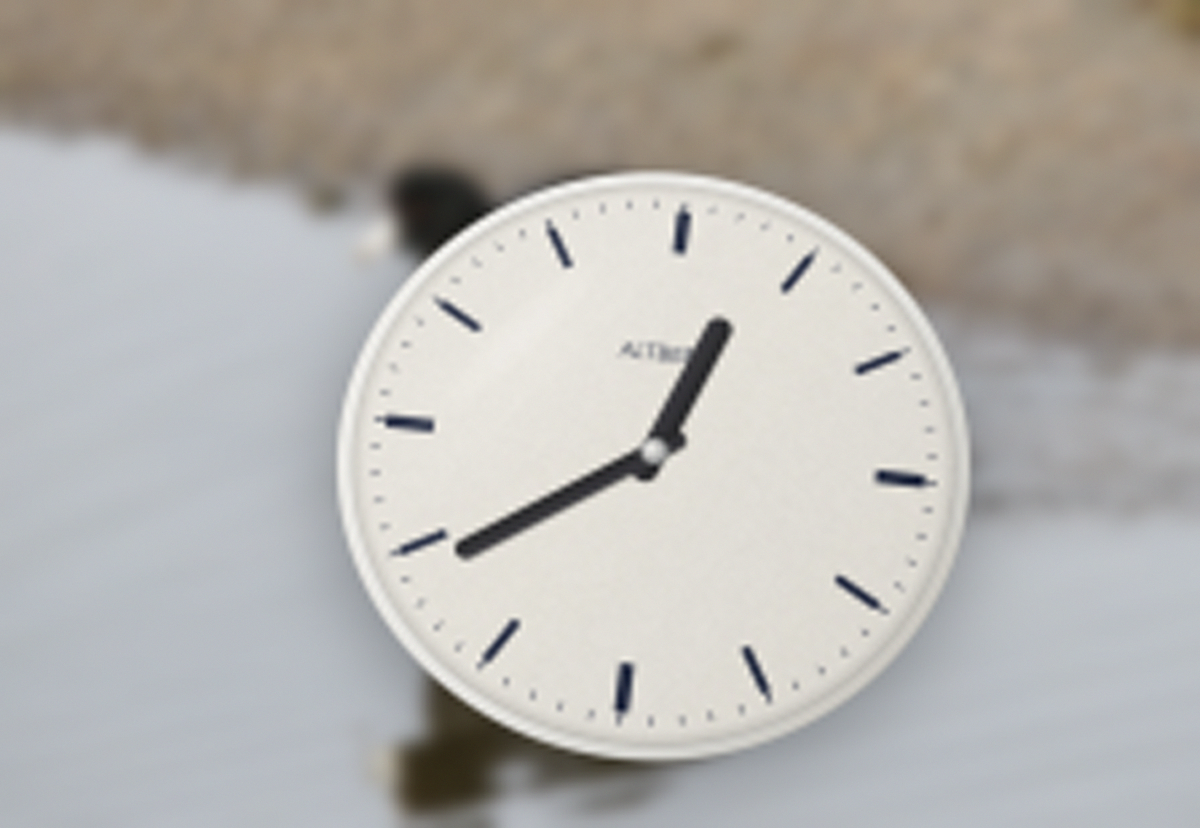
12.39
